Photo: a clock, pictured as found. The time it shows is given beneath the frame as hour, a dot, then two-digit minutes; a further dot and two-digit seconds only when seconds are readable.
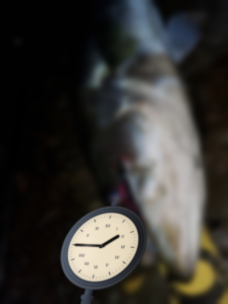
1.45
